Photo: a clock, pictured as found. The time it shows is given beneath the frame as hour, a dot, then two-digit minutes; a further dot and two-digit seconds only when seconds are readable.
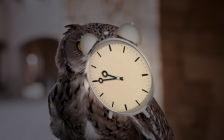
9.45
